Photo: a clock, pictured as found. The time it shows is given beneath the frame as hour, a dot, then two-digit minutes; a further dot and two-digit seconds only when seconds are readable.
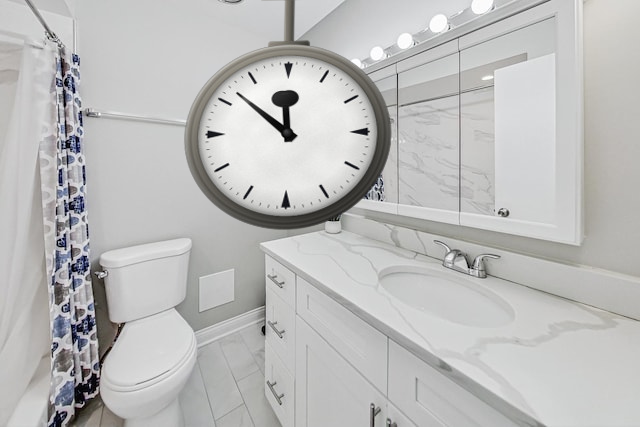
11.52
